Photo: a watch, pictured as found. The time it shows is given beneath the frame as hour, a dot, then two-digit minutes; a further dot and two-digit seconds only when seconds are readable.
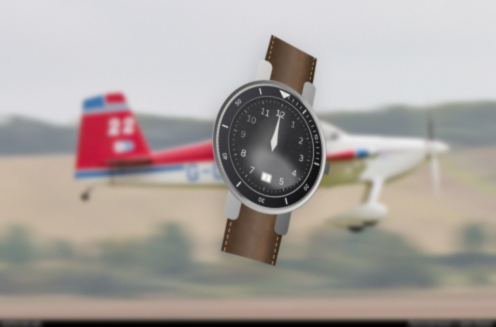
12.00
